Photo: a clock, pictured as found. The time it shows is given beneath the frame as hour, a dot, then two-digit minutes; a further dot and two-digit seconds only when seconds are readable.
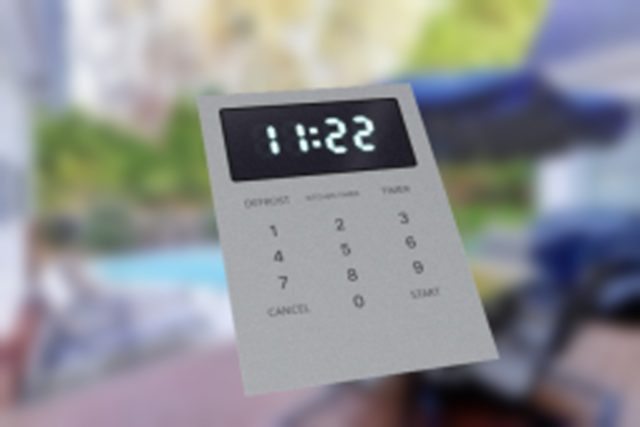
11.22
